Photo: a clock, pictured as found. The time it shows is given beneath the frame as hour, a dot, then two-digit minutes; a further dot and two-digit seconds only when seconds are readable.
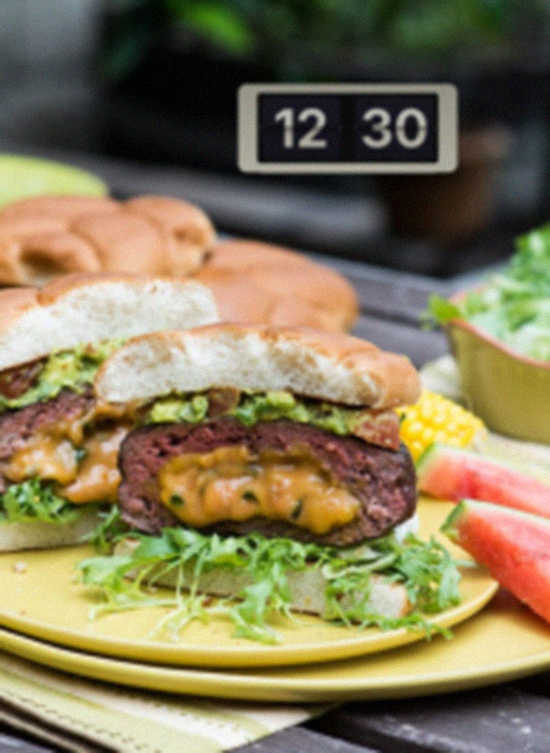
12.30
